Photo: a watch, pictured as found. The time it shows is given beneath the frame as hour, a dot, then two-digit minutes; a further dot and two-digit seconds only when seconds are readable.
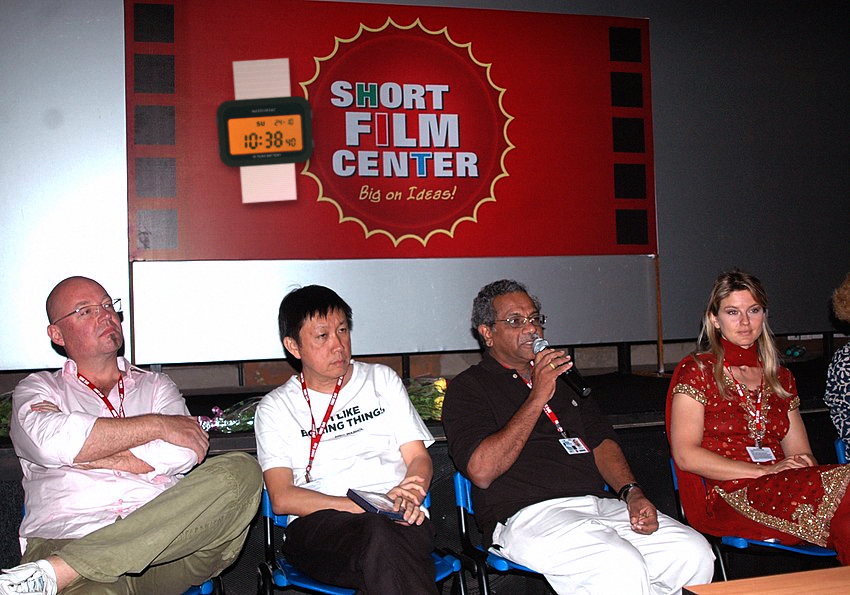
10.38
